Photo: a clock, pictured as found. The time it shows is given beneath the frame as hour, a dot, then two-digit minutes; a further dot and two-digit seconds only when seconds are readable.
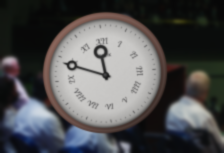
11.49
